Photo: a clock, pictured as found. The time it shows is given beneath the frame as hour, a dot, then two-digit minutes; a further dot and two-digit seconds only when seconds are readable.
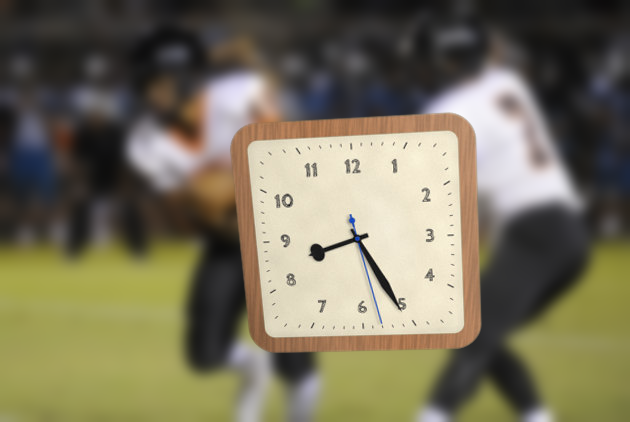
8.25.28
